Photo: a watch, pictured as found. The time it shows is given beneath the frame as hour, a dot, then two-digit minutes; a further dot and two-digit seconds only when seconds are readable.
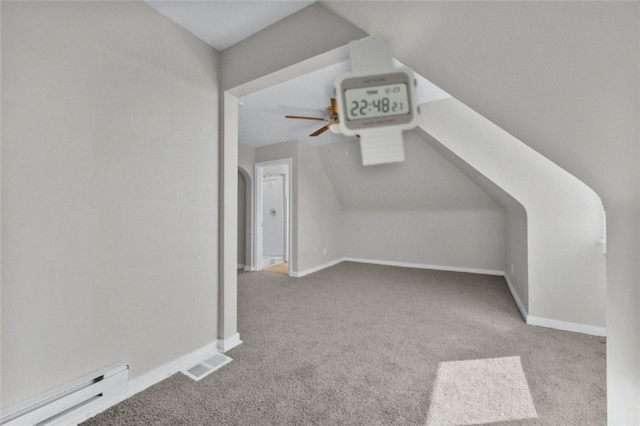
22.48
